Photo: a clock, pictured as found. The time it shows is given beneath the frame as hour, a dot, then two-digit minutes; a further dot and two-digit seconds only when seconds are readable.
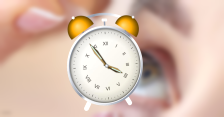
3.54
